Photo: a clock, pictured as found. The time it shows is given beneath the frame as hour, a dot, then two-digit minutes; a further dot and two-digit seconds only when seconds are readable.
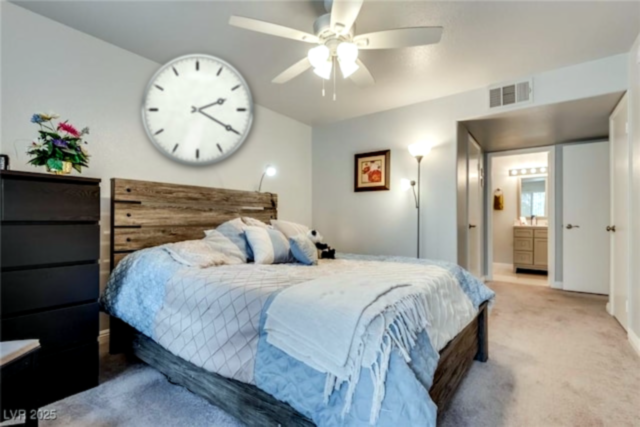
2.20
